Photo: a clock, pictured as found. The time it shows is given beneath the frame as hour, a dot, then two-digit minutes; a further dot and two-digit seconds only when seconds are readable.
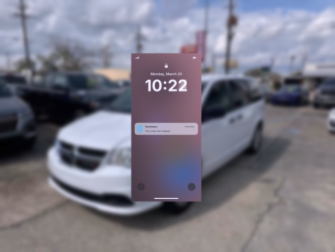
10.22
